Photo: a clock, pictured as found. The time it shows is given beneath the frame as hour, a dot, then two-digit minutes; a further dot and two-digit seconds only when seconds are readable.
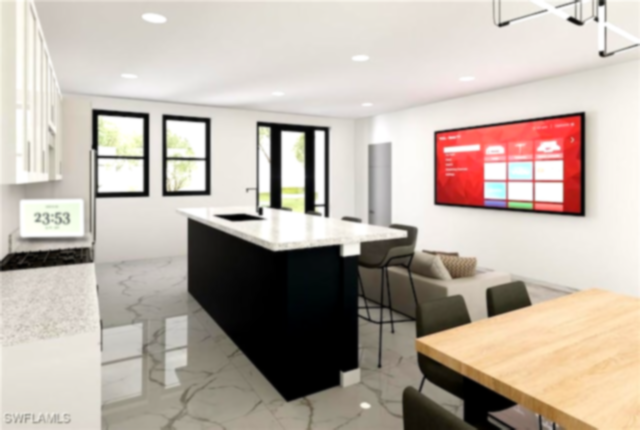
23.53
